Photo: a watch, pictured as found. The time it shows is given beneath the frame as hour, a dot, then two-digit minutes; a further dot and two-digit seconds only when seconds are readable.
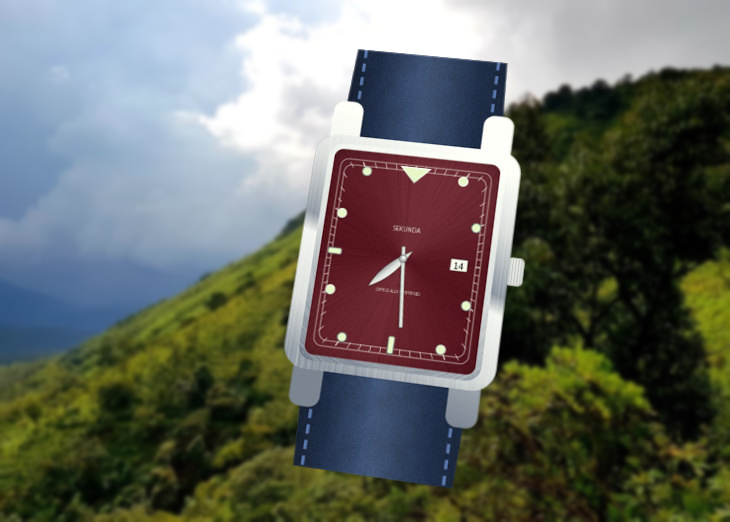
7.29
